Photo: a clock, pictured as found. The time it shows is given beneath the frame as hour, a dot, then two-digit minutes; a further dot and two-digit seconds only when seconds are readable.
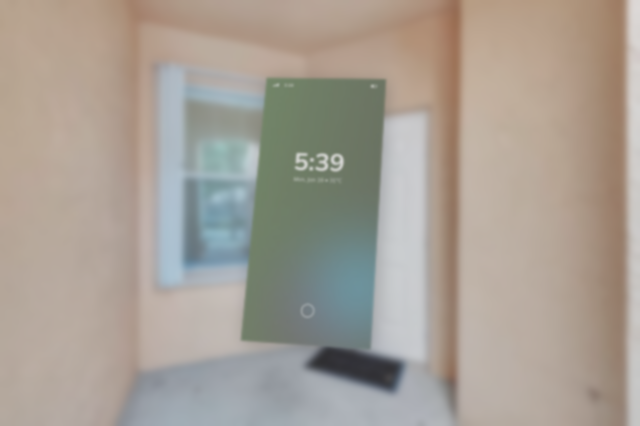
5.39
